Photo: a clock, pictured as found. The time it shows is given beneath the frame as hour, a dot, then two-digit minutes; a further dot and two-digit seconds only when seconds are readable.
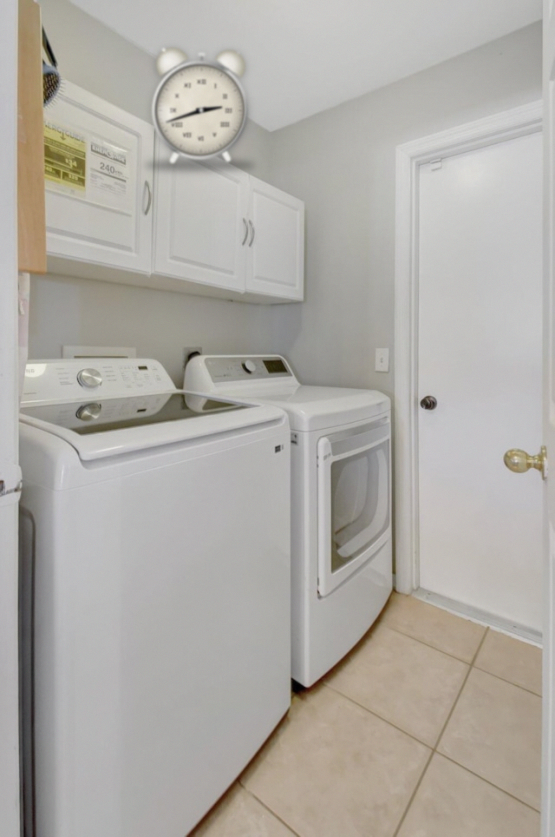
2.42
